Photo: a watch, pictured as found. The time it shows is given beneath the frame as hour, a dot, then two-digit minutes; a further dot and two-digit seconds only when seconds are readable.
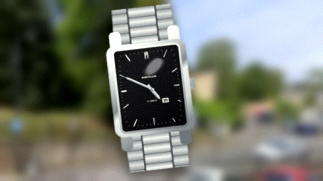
4.50
